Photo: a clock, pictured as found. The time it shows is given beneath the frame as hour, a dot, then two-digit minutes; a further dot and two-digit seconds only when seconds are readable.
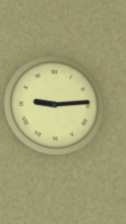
9.14
